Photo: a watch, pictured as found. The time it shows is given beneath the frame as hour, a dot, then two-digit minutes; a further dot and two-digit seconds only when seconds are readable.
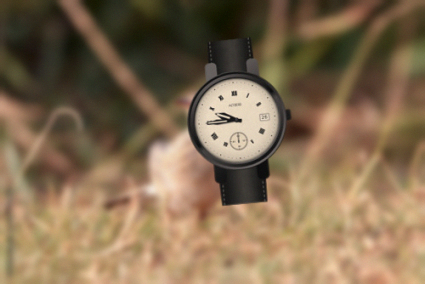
9.45
